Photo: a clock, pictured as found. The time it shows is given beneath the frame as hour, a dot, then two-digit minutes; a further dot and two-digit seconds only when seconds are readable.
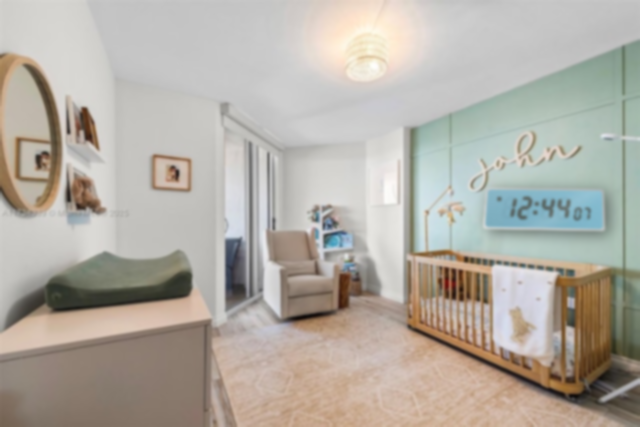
12.44
